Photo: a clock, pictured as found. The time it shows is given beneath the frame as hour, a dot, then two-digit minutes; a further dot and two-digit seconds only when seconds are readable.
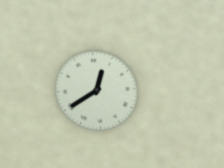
12.40
